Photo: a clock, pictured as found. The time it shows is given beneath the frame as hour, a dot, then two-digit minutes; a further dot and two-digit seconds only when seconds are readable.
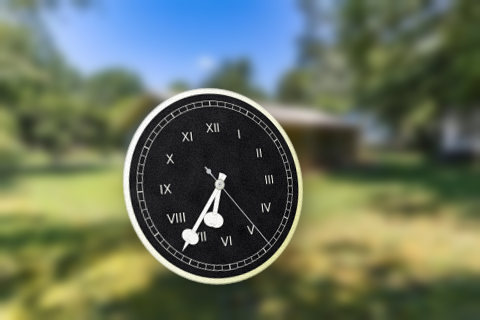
6.36.24
